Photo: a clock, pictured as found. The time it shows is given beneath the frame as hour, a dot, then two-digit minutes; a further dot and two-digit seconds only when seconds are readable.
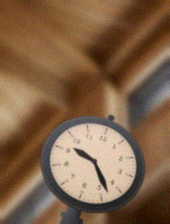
9.23
